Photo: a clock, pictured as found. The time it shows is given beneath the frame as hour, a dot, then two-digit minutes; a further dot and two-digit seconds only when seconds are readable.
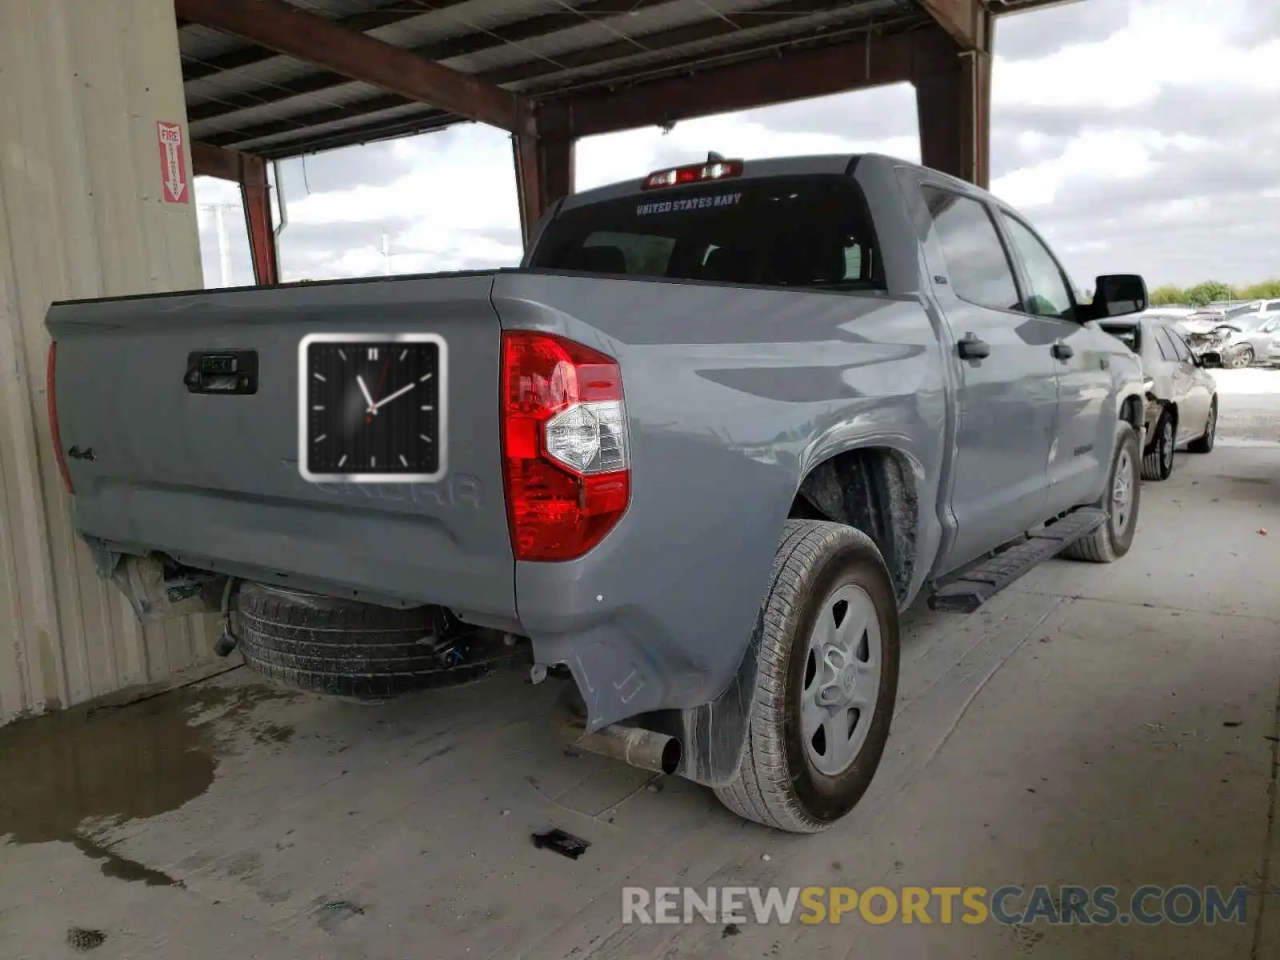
11.10.03
